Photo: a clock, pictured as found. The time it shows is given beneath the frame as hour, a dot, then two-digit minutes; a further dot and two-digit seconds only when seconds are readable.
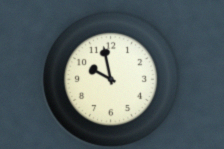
9.58
